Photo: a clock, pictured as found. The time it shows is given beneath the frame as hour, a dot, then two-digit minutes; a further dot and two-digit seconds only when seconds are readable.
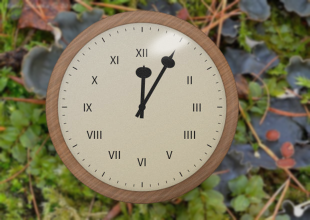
12.05
